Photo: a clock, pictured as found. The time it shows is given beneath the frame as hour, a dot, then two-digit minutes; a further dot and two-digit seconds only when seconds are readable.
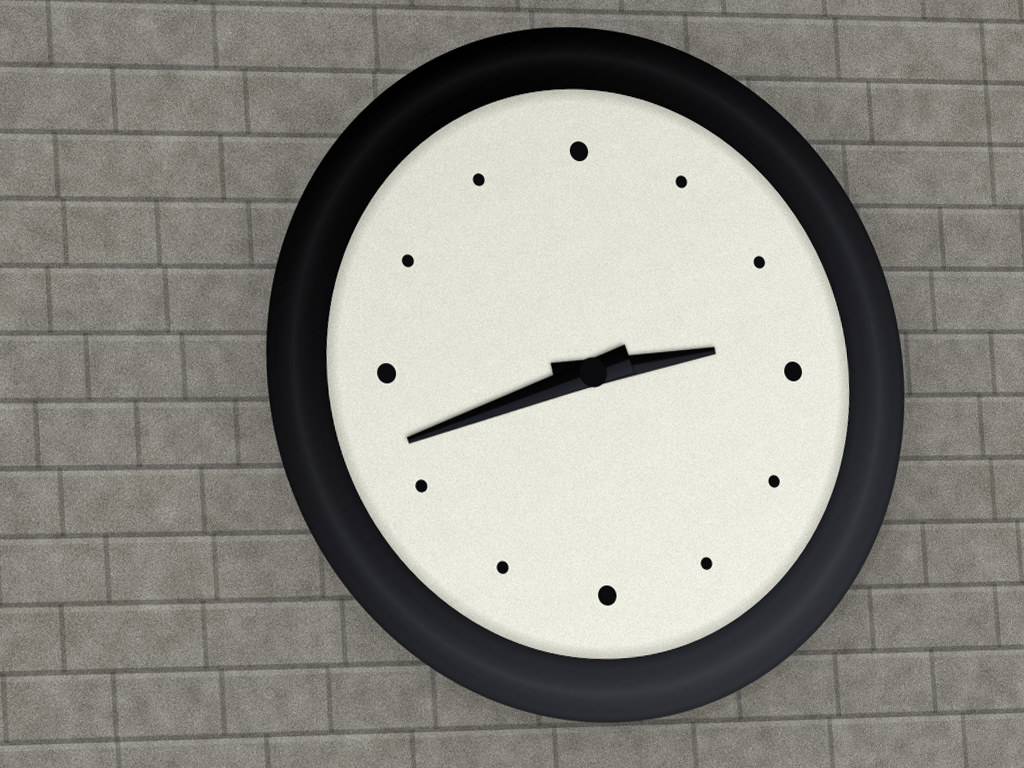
2.42
